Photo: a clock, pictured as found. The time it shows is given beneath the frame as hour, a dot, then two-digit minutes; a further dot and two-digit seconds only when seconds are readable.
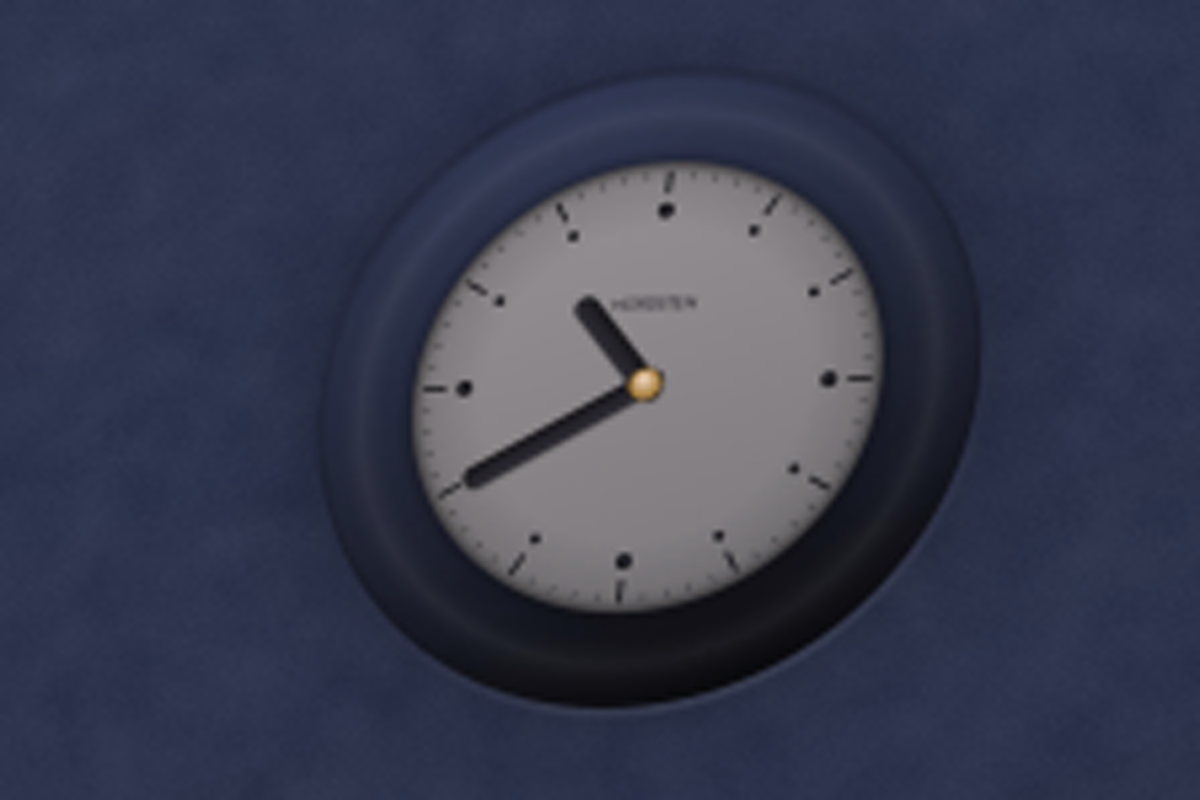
10.40
